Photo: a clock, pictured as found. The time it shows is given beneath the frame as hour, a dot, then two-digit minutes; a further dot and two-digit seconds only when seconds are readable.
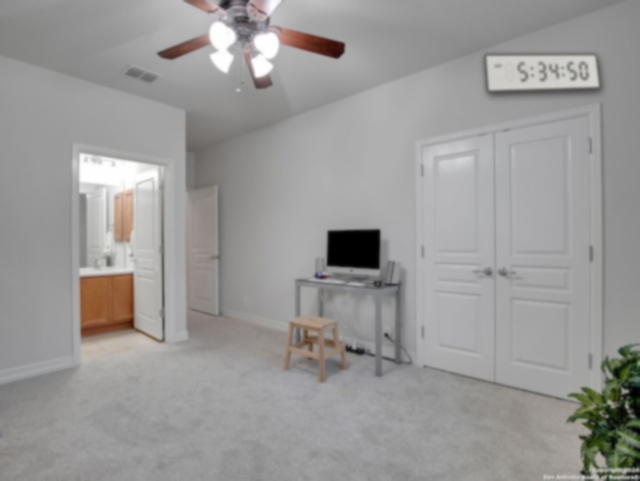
5.34.50
